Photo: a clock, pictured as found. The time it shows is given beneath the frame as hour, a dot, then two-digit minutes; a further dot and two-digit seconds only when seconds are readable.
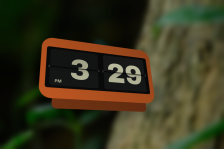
3.29
